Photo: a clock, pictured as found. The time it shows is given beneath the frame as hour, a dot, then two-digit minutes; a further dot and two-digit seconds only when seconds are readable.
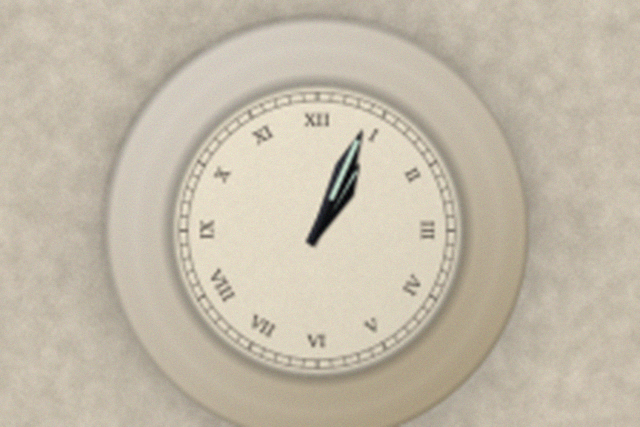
1.04
